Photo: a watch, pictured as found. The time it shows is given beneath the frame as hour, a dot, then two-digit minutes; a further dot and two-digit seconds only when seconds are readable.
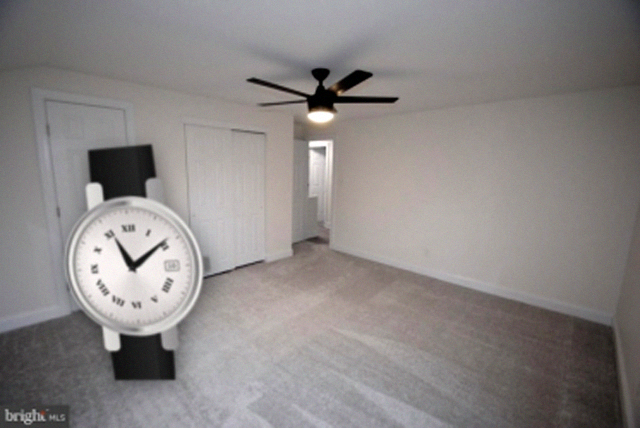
11.09
